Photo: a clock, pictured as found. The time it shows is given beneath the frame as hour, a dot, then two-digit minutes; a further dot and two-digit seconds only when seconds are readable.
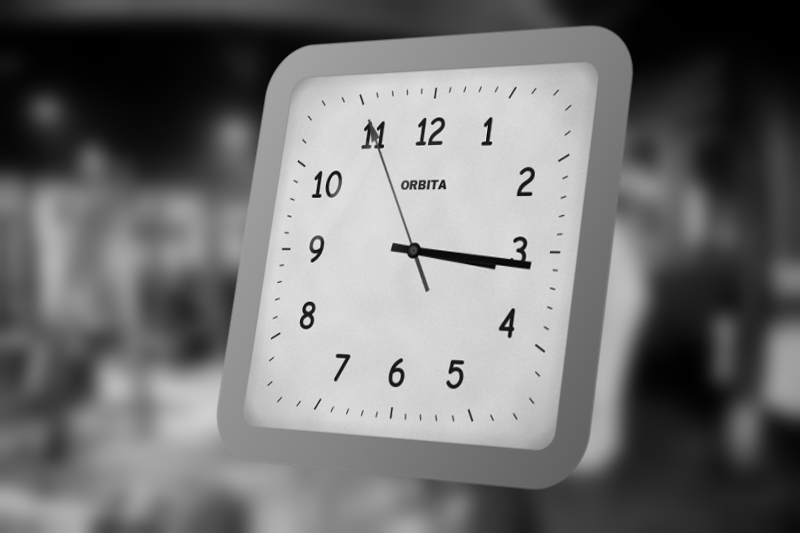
3.15.55
